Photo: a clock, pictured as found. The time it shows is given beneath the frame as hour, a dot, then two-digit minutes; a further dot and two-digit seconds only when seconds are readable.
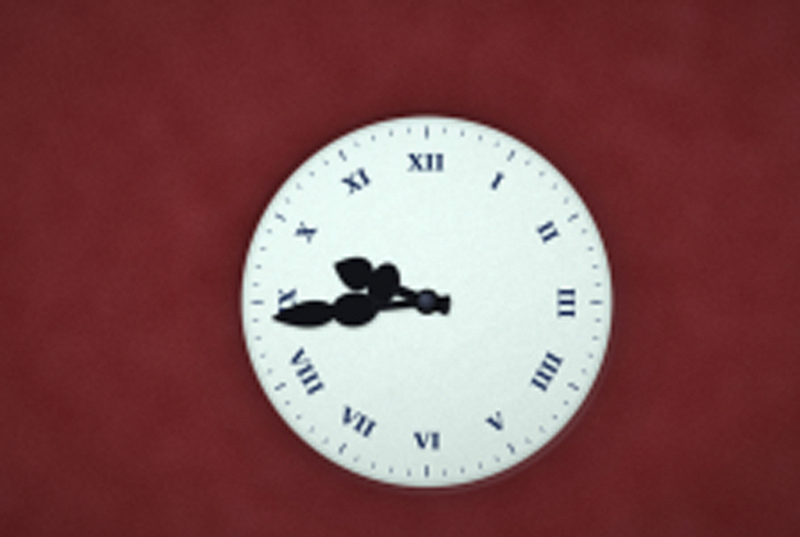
9.44
